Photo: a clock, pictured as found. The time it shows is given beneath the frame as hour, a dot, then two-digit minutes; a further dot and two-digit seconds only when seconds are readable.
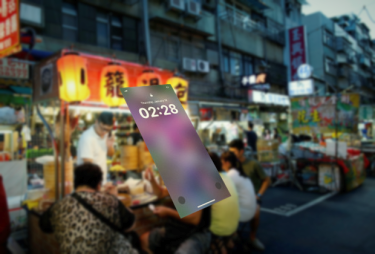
2.28
